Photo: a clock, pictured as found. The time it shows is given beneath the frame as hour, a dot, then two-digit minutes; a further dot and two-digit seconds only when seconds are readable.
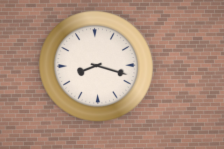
8.18
